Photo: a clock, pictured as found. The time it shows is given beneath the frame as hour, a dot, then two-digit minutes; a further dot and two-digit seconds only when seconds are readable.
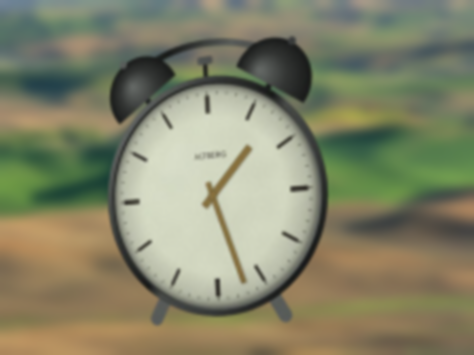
1.27
